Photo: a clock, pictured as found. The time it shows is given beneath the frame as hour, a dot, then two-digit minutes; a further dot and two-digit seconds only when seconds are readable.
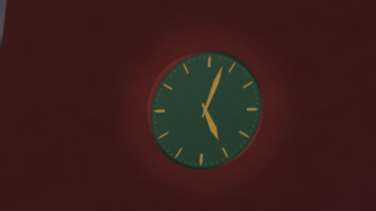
5.03
